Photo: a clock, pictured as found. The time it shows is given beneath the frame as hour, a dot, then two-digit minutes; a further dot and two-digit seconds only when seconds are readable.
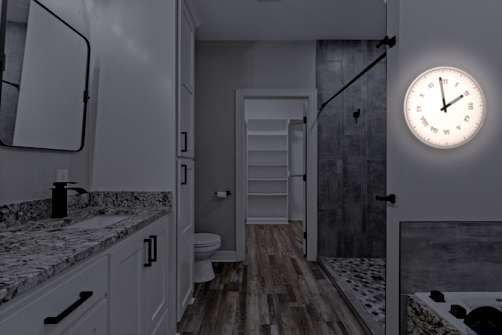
1.59
